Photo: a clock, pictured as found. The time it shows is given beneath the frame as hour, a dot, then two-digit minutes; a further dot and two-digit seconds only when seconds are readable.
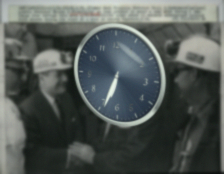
6.34
